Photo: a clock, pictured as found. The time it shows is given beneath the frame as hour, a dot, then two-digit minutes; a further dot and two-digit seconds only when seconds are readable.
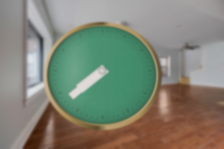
7.38
